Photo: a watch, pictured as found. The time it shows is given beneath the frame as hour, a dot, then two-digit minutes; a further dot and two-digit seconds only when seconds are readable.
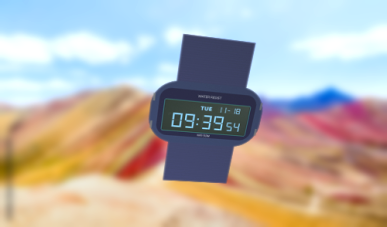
9.39.54
